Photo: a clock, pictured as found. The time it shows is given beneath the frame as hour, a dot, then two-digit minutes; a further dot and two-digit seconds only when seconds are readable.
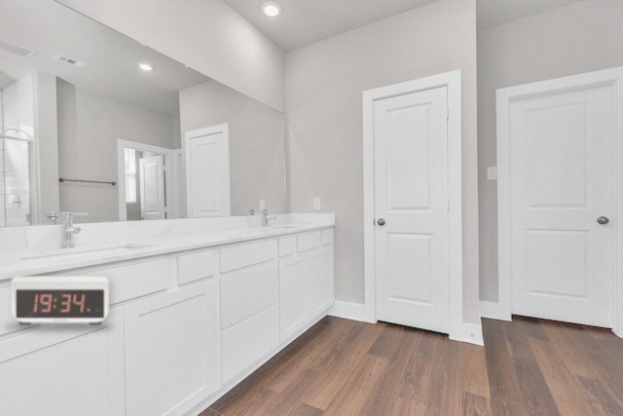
19.34
